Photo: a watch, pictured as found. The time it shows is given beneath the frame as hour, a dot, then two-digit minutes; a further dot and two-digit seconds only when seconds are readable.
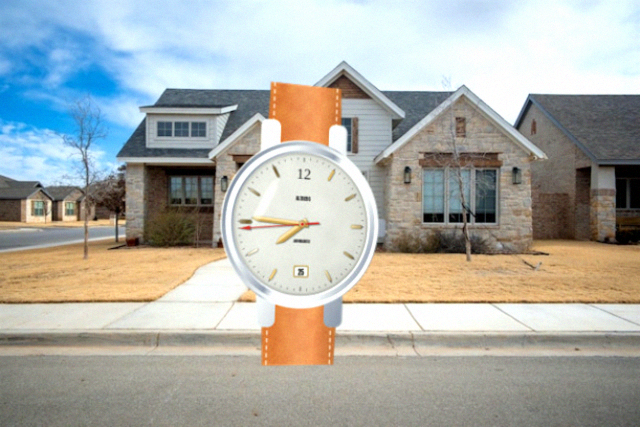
7.45.44
